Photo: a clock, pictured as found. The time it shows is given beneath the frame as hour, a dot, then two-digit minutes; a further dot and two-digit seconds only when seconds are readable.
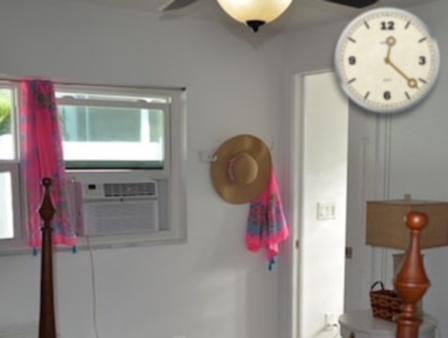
12.22
